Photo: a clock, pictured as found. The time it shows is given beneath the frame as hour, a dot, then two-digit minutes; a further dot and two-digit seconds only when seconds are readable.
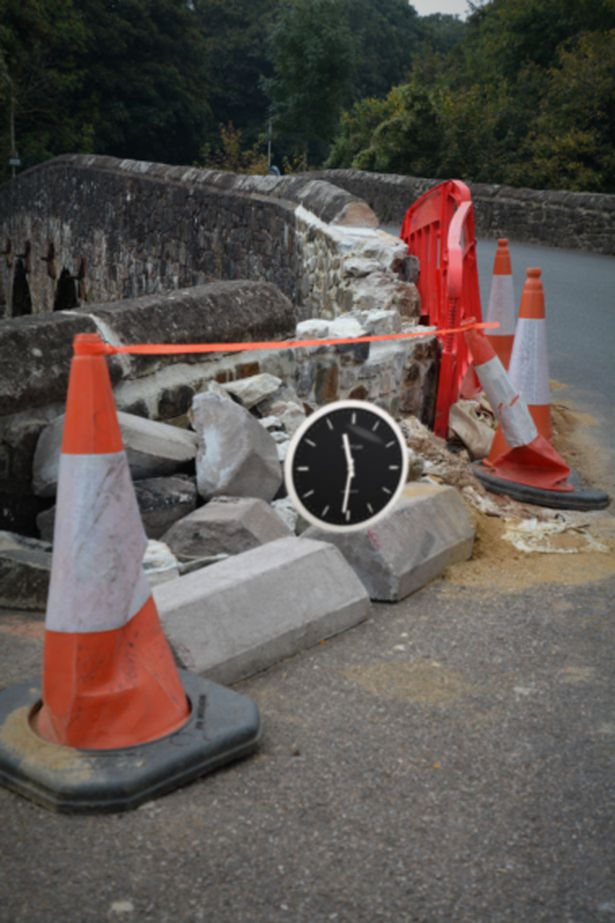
11.31
